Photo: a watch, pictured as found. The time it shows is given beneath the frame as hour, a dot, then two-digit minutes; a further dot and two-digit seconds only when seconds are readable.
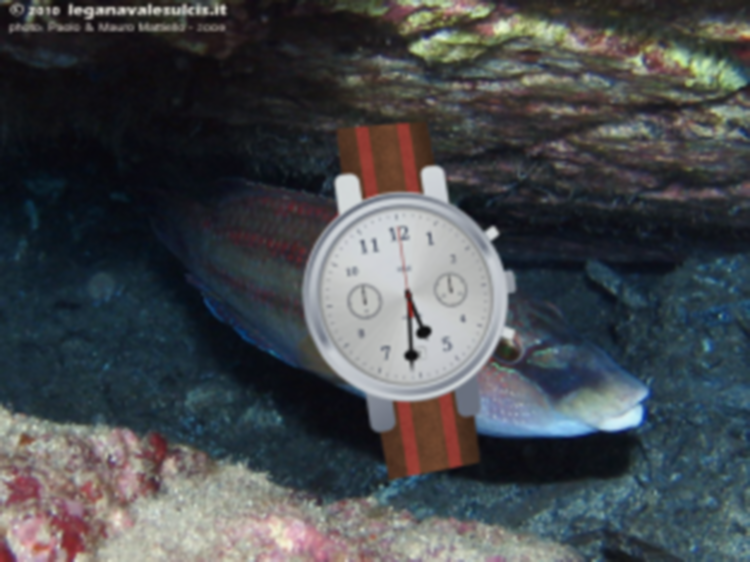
5.31
